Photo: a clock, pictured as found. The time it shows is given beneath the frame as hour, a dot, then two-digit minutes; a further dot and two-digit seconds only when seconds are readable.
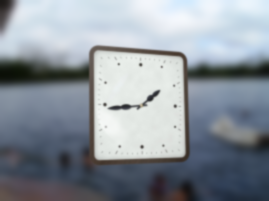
1.44
